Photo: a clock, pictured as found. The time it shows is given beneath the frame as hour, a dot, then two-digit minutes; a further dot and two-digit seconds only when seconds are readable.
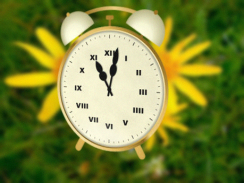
11.02
